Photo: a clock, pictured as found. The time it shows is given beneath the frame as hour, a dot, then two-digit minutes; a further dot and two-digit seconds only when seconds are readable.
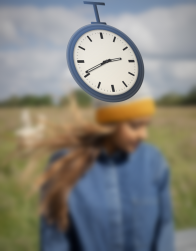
2.41
